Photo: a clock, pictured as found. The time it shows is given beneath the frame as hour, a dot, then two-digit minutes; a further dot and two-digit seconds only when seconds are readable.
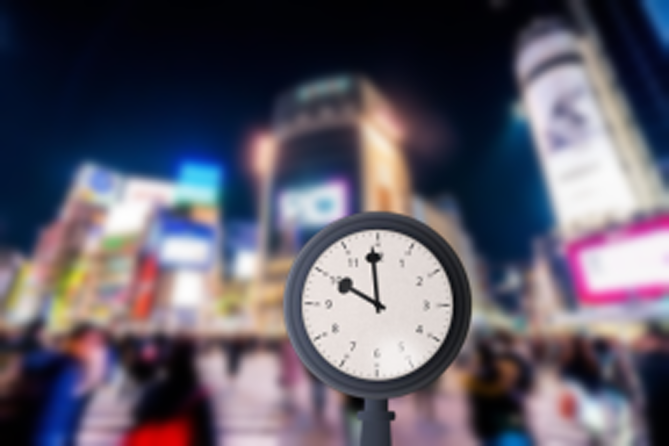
9.59
